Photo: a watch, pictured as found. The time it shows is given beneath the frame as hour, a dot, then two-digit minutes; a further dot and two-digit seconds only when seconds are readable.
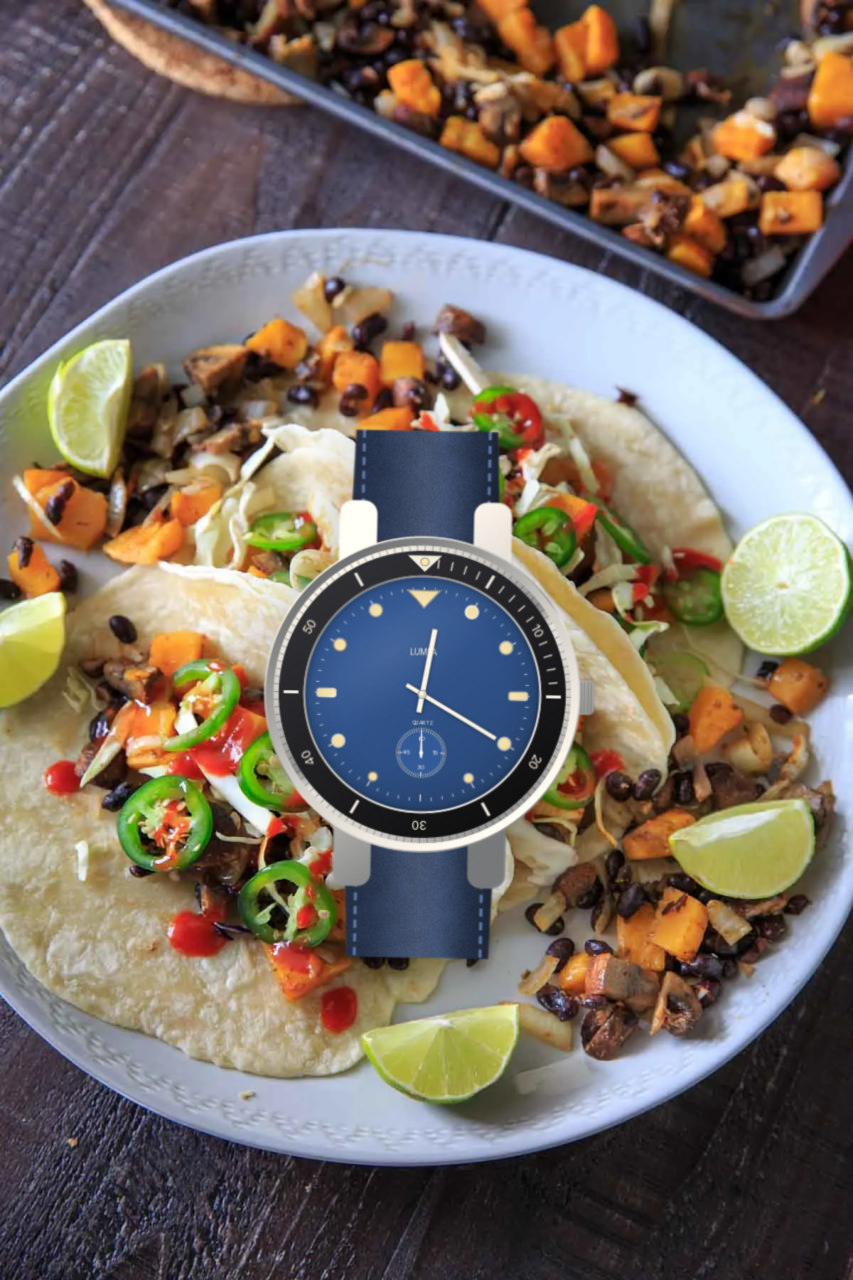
12.20
